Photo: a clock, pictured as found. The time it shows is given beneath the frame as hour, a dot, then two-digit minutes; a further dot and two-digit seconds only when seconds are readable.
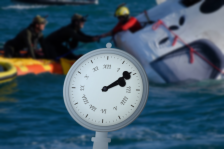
2.09
